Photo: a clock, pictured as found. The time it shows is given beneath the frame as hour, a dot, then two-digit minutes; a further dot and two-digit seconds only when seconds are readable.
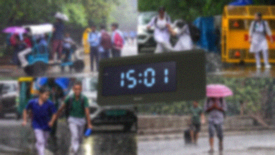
15.01
